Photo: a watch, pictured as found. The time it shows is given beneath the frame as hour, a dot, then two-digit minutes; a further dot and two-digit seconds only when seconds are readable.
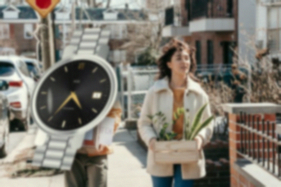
4.35
